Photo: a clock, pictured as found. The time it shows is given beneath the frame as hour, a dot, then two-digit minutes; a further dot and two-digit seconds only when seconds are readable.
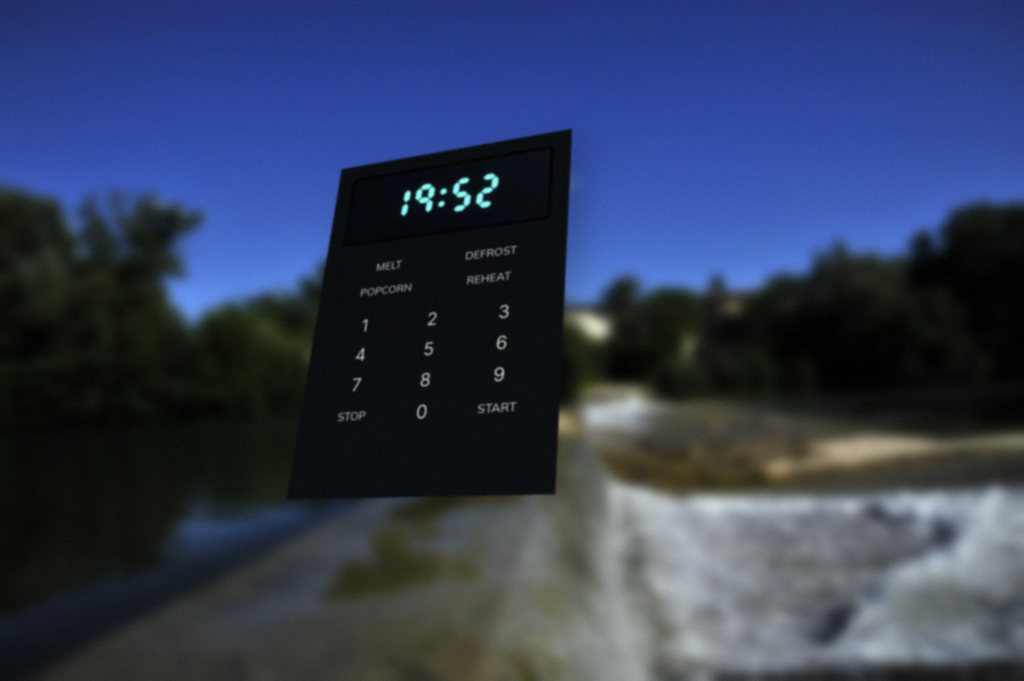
19.52
